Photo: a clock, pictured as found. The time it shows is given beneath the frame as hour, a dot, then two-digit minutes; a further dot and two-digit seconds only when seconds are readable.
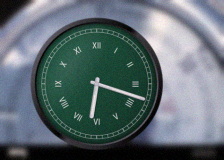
6.18
